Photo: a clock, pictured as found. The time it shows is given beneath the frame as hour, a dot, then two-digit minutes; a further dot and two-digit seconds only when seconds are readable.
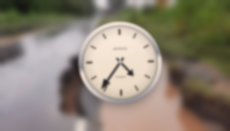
4.36
